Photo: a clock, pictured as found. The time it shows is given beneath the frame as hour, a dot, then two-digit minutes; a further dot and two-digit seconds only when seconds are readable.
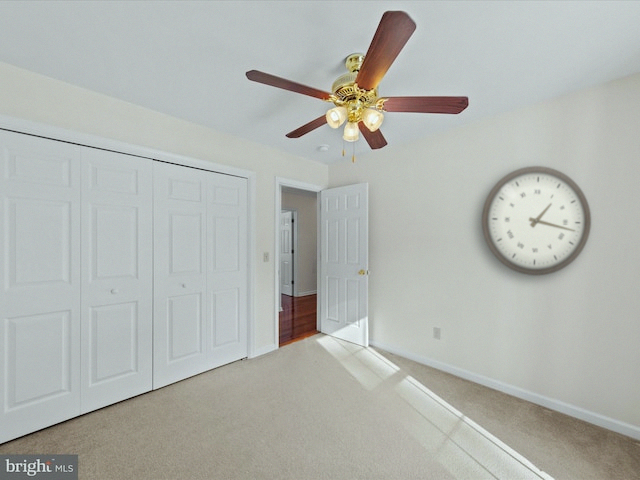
1.17
